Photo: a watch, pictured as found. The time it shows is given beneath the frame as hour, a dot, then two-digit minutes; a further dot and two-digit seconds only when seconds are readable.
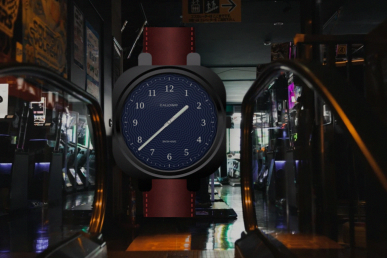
1.38
